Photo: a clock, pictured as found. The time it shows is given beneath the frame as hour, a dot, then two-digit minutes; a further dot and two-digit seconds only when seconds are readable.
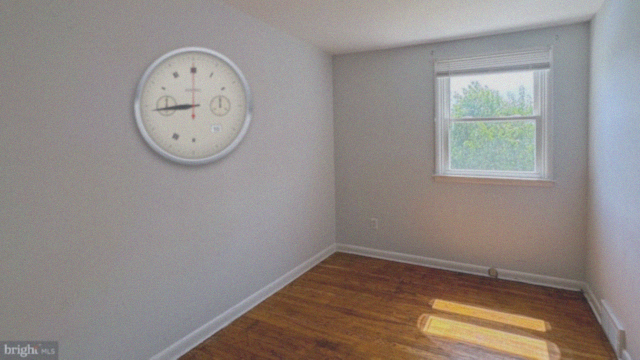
8.44
